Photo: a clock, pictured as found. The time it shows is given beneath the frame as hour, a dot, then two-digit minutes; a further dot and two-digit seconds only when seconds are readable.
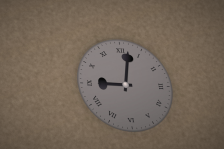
9.02
